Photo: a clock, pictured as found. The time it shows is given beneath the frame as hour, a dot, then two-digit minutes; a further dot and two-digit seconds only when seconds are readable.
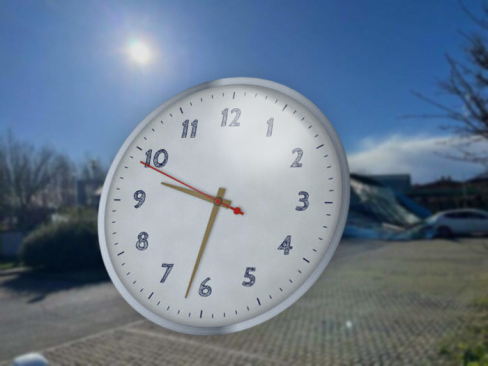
9.31.49
